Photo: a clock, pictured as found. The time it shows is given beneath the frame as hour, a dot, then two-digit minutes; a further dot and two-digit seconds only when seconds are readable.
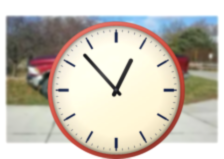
12.53
